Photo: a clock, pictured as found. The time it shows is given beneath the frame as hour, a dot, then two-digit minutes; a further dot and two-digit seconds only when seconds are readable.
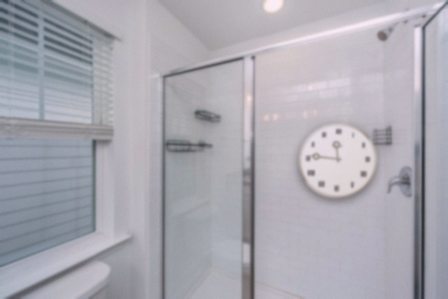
11.46
